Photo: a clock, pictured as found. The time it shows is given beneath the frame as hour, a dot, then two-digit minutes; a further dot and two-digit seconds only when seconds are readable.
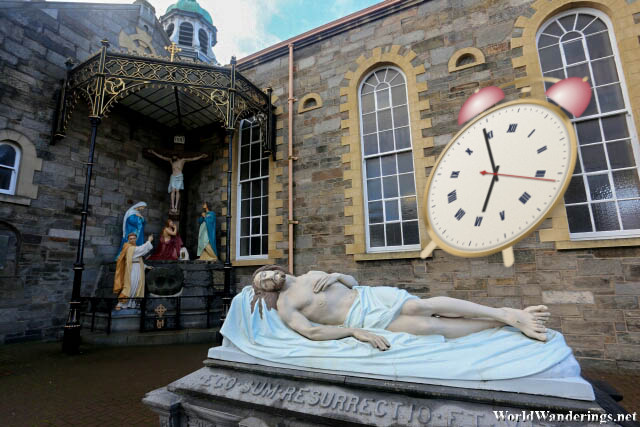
5.54.16
